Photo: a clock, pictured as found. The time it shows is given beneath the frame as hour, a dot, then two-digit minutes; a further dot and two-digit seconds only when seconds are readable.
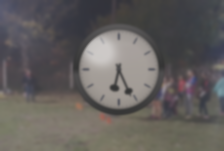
6.26
